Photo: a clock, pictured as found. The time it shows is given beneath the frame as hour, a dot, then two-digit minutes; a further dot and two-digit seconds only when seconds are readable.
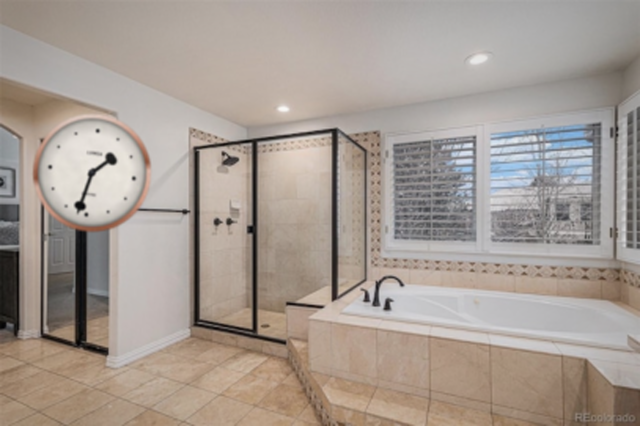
1.32
